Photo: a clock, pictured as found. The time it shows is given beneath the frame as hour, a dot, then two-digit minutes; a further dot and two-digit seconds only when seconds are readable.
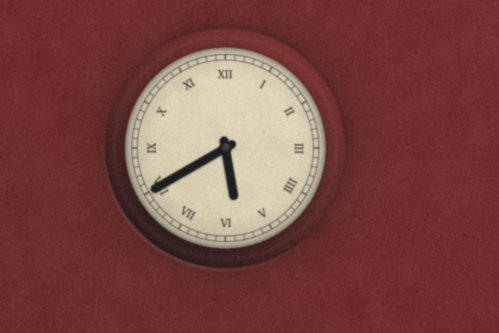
5.40
